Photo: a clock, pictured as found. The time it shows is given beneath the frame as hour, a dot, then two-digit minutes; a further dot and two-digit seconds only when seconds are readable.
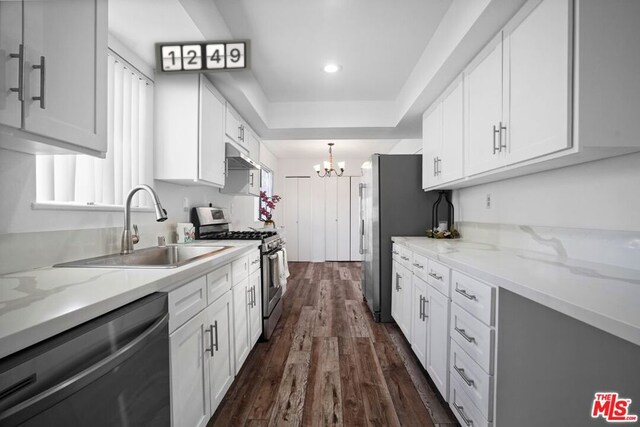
12.49
